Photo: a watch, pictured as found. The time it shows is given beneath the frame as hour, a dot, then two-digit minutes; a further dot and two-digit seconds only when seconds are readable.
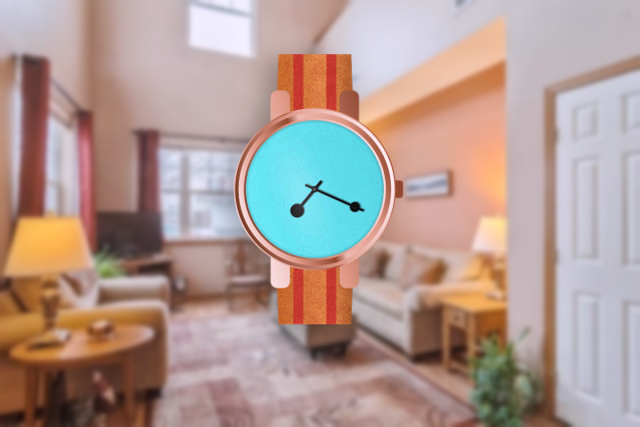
7.19
